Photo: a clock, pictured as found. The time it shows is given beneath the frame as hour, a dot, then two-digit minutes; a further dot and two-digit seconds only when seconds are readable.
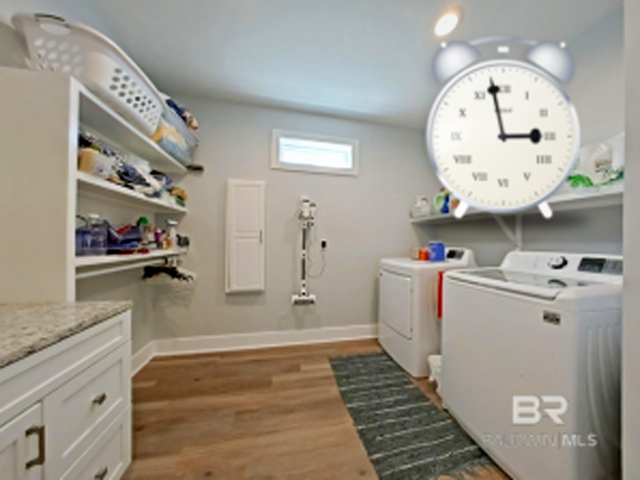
2.58
